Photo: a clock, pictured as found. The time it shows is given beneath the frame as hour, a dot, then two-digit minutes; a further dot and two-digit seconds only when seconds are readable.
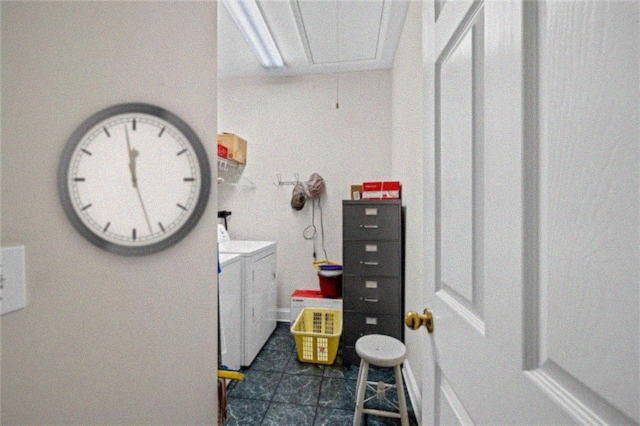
11.58.27
